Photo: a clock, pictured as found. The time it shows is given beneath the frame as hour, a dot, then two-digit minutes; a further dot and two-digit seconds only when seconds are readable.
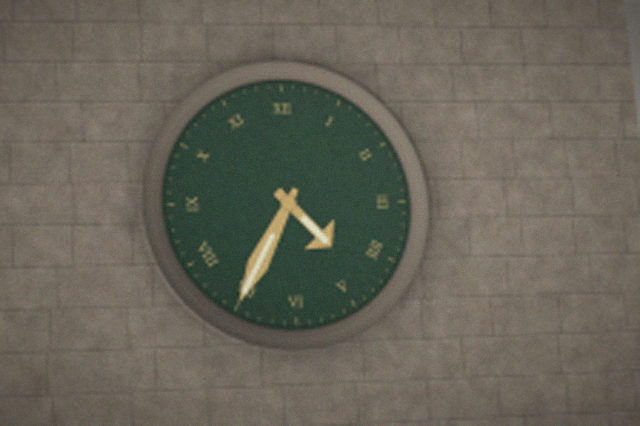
4.35
